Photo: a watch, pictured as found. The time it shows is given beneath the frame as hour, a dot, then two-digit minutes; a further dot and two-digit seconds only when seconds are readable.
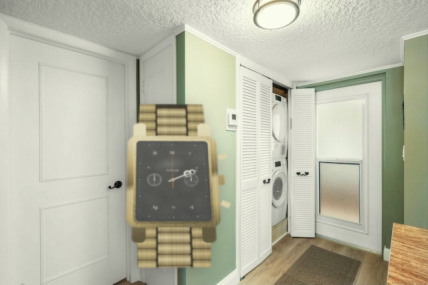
2.11
